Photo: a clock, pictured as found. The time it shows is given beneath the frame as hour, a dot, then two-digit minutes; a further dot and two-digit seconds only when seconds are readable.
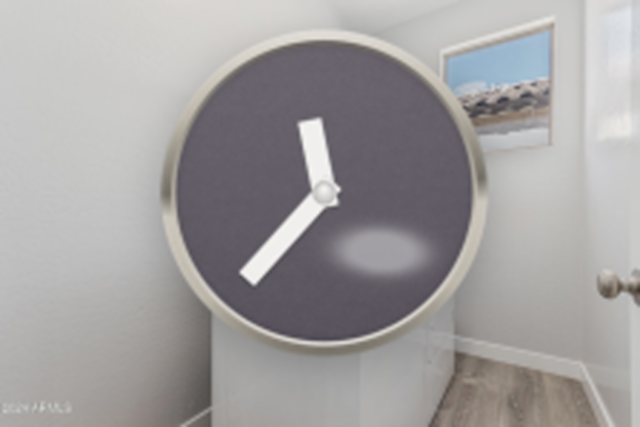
11.37
